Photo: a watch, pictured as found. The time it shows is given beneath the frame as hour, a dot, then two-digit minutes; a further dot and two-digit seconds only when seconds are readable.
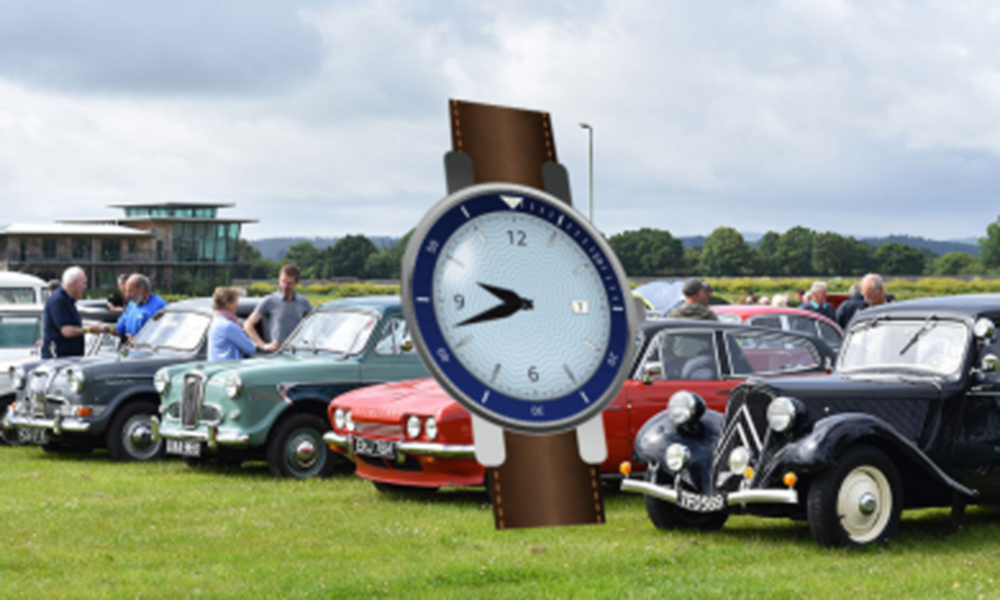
9.42
